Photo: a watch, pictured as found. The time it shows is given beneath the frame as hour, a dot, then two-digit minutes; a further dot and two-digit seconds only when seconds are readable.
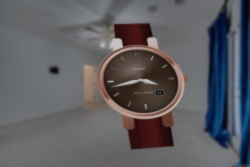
3.43
